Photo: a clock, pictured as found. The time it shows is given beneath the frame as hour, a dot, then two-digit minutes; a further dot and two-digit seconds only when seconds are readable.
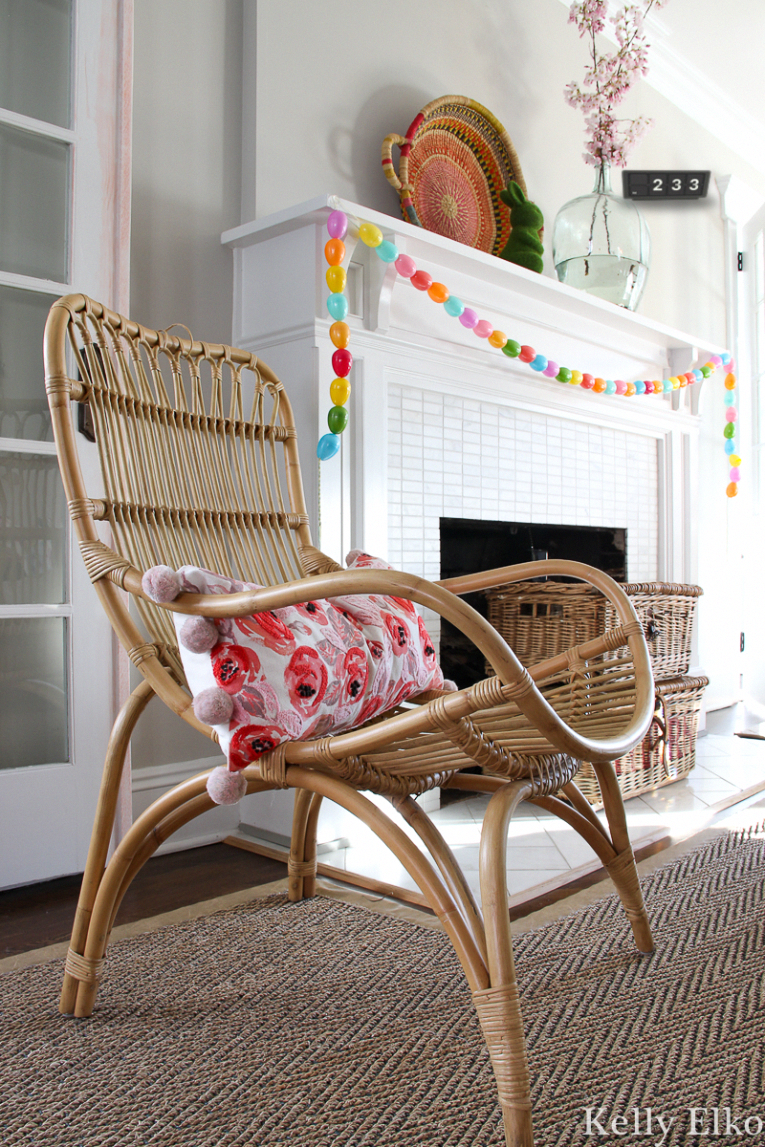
2.33
